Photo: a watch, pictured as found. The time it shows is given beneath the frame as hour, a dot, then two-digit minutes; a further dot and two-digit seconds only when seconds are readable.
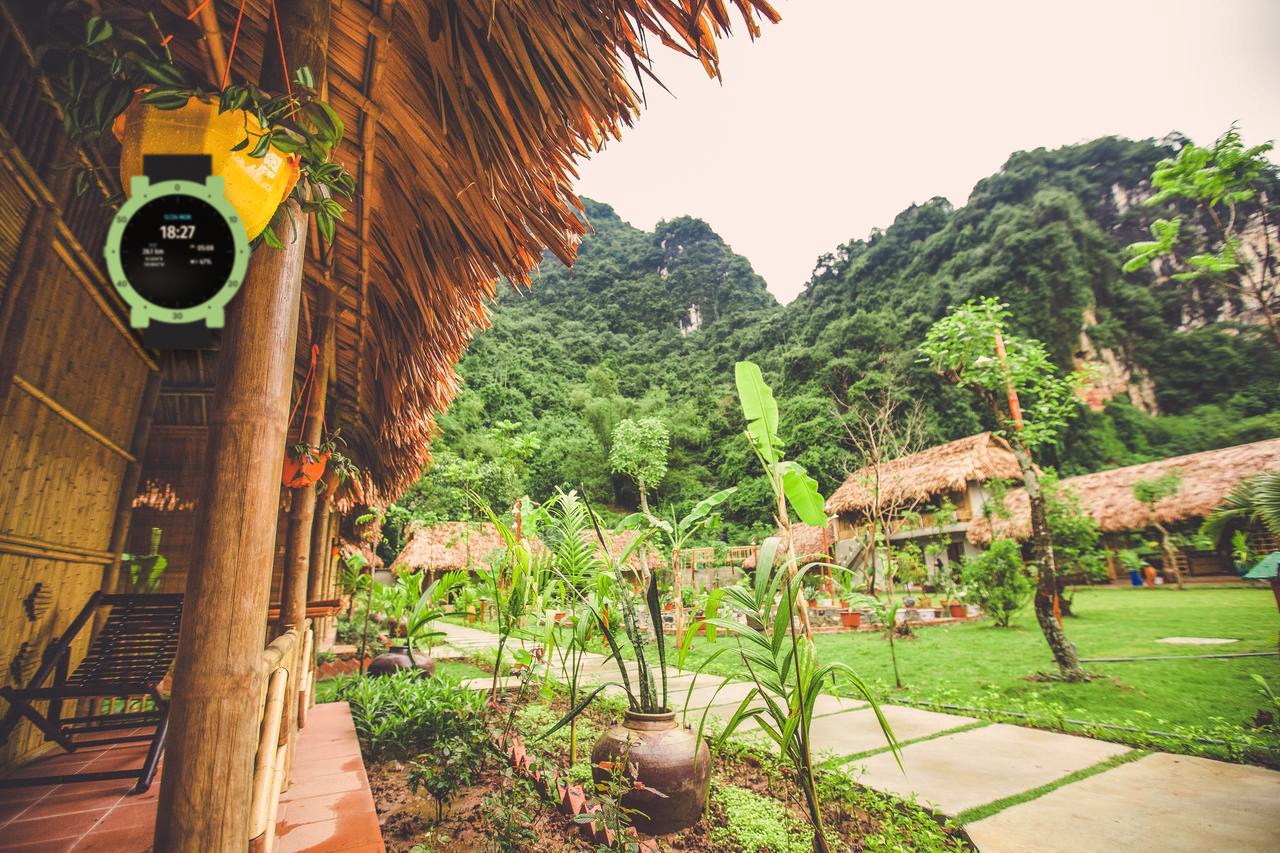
18.27
